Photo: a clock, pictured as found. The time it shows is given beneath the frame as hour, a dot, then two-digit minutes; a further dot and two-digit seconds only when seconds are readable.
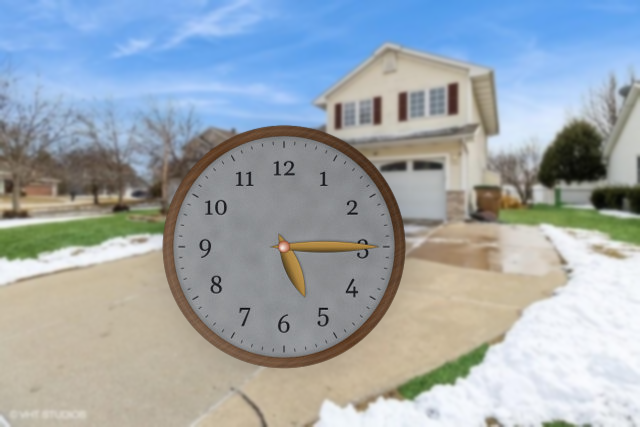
5.15
